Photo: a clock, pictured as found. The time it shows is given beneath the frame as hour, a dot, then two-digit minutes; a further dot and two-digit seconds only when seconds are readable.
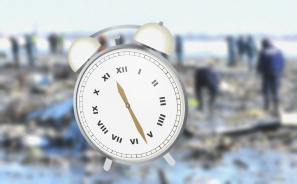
11.27
